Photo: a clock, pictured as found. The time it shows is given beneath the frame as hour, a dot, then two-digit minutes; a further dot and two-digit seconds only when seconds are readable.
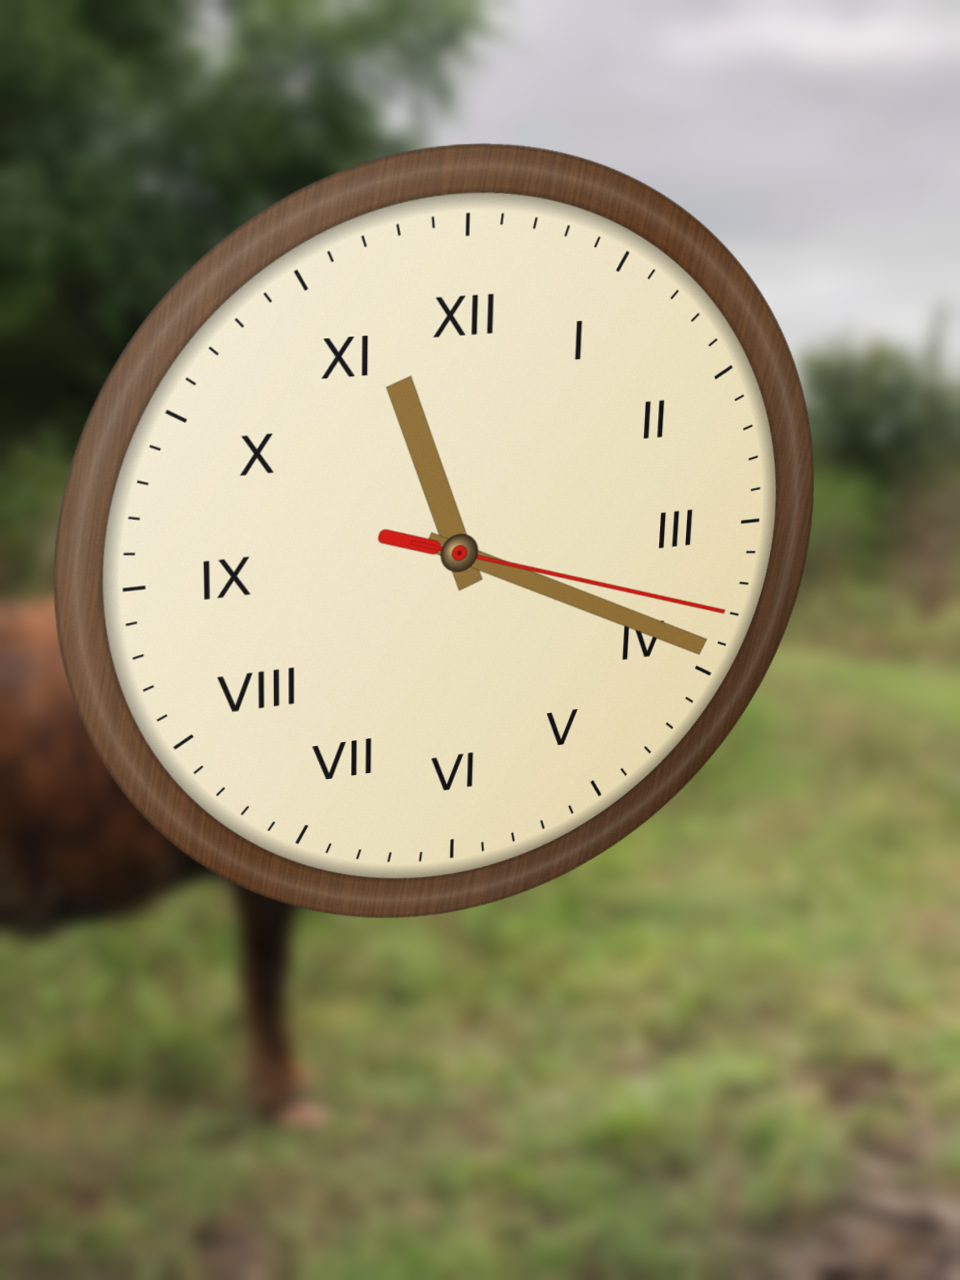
11.19.18
